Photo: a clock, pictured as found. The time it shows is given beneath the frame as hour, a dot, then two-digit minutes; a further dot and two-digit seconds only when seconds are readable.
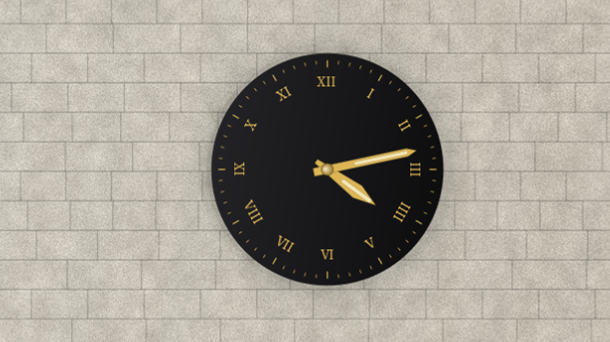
4.13
